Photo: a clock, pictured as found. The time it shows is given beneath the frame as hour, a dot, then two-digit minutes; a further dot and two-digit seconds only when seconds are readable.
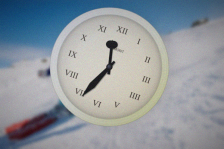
11.34
